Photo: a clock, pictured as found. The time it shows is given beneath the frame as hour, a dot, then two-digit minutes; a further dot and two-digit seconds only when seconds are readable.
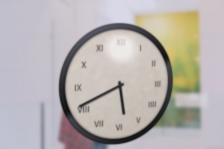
5.41
